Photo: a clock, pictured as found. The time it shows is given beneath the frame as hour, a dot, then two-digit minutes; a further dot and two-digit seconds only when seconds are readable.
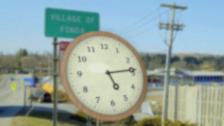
5.14
